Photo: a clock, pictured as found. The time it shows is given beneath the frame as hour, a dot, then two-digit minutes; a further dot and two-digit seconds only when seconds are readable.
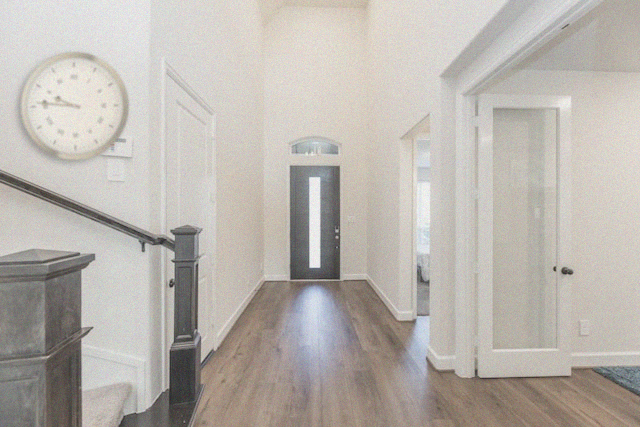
9.46
